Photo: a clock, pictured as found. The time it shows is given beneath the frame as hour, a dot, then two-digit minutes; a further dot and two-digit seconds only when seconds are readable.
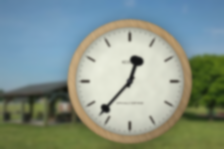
12.37
